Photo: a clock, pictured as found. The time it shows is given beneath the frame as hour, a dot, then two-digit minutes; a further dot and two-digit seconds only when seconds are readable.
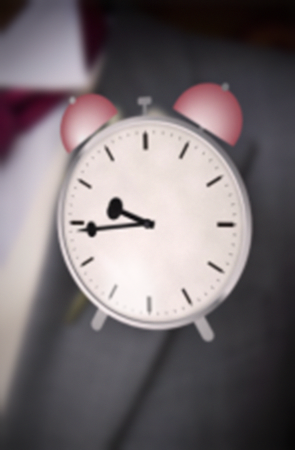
9.44
